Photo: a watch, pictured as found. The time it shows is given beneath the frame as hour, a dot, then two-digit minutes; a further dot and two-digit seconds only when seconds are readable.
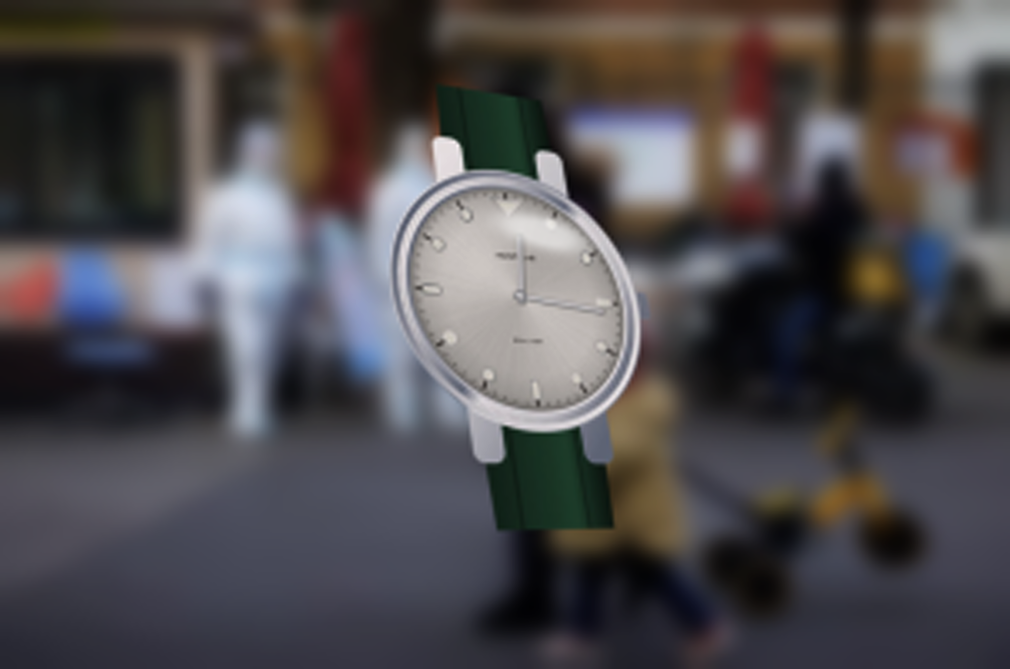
12.16
